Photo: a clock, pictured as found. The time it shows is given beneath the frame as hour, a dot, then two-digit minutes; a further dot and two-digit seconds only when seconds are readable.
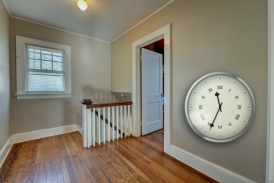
11.34
